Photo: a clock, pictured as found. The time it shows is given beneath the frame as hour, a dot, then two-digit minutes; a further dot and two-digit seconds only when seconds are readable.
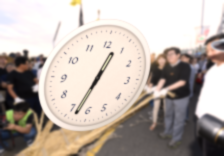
12.33
